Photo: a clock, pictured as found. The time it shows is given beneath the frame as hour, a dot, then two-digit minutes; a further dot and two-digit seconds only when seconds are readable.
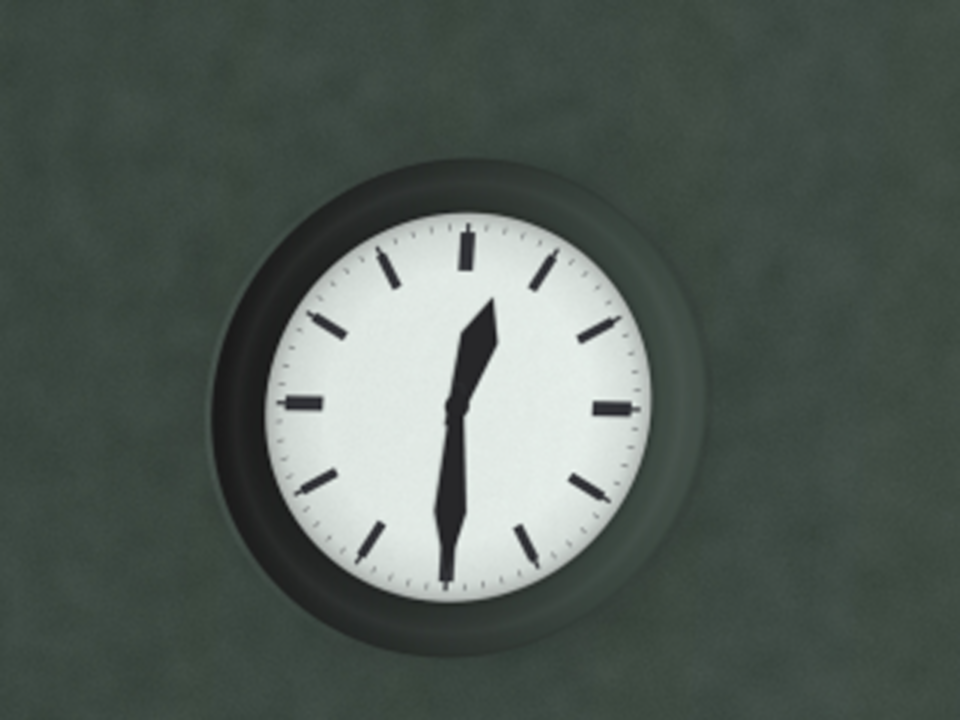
12.30
